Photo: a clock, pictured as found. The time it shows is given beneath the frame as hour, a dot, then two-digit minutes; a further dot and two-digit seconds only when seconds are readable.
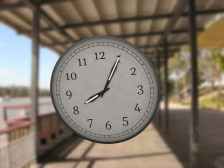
8.05
